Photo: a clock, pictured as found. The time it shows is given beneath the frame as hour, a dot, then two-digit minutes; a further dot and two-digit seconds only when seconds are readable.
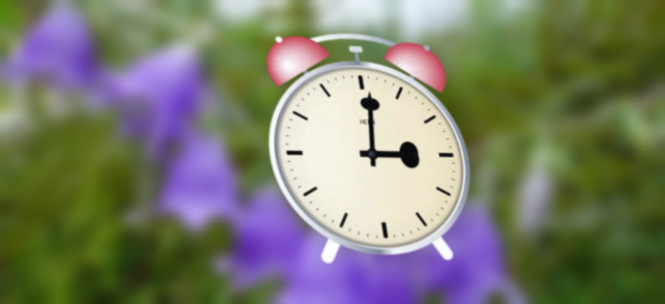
3.01
